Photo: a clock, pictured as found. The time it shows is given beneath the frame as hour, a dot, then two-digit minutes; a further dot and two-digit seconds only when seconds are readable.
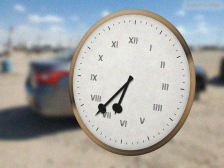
6.37
